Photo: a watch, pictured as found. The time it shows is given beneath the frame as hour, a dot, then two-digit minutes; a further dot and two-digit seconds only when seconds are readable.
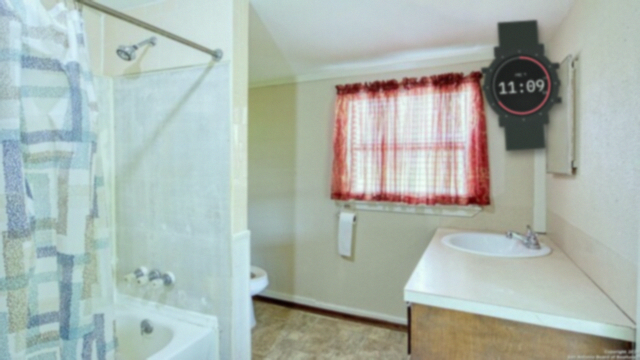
11.09
